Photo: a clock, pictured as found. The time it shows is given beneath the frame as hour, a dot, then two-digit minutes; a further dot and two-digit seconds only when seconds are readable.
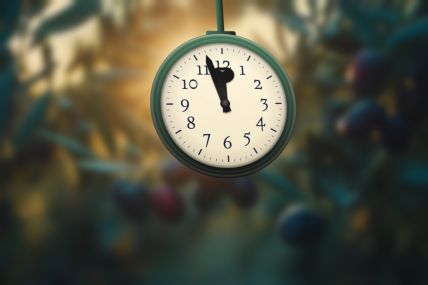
11.57
